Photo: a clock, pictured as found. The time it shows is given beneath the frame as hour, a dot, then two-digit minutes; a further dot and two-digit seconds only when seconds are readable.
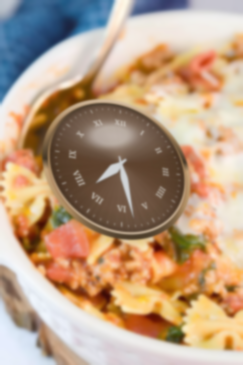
7.28
